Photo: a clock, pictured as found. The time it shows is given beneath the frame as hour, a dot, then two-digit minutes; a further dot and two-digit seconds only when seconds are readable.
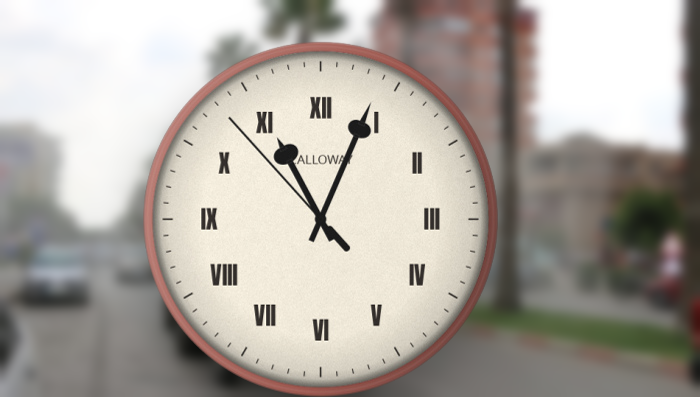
11.03.53
